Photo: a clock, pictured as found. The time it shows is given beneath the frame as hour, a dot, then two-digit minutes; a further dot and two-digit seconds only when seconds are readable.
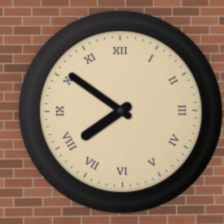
7.51
